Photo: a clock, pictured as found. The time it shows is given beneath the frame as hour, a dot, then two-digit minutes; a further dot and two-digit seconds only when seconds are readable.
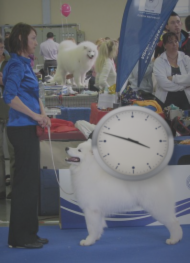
3.48
